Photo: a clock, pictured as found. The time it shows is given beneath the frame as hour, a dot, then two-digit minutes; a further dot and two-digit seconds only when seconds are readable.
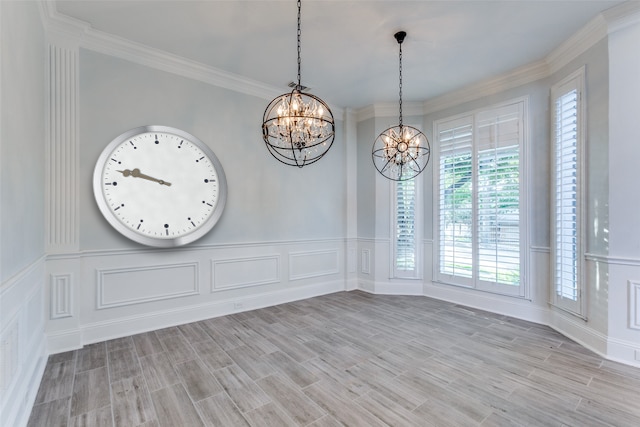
9.48
